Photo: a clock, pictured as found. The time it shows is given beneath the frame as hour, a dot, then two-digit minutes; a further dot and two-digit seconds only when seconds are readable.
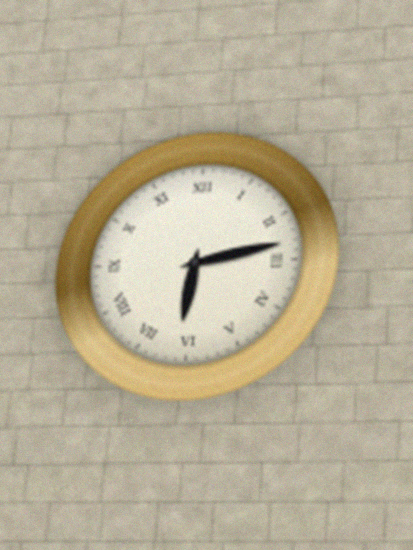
6.13
